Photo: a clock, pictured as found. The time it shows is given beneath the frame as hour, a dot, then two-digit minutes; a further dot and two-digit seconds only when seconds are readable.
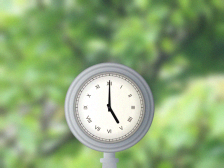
5.00
